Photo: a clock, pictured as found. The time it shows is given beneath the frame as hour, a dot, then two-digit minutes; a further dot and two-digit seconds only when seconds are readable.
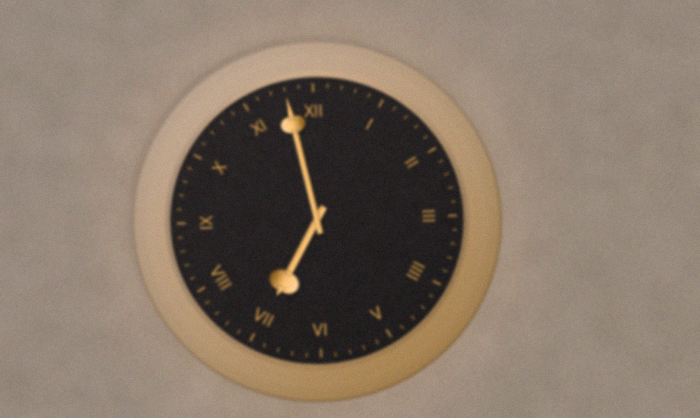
6.58
